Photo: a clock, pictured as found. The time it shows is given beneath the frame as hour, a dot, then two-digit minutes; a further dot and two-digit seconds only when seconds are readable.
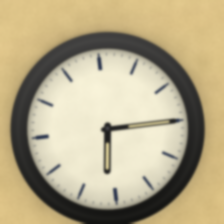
6.15
